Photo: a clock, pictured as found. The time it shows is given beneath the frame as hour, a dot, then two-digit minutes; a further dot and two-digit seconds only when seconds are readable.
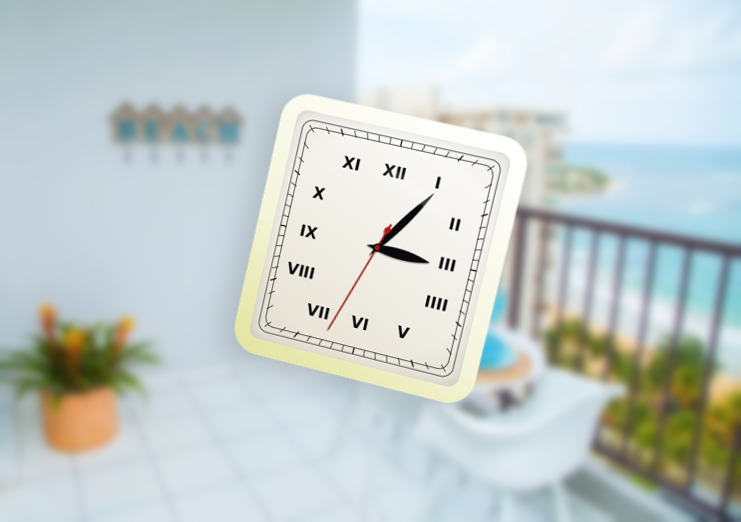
3.05.33
